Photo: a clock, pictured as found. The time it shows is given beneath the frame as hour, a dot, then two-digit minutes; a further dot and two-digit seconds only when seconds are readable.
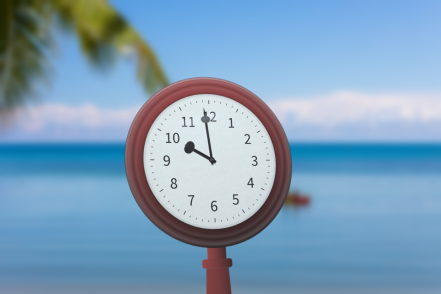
9.59
